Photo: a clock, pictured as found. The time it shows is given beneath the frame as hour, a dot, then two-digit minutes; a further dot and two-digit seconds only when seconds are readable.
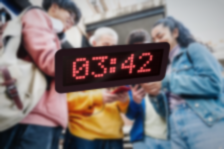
3.42
